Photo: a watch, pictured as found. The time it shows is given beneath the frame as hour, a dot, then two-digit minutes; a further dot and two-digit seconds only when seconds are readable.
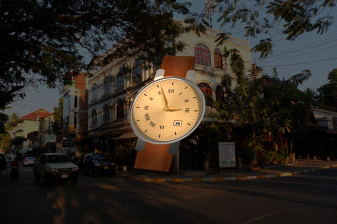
2.56
